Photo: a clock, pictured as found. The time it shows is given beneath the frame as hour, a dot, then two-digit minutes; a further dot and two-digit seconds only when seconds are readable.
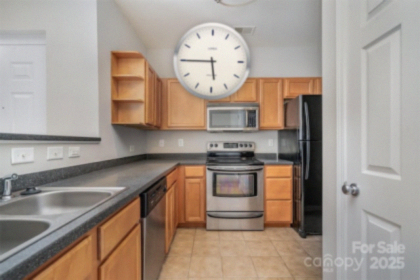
5.45
